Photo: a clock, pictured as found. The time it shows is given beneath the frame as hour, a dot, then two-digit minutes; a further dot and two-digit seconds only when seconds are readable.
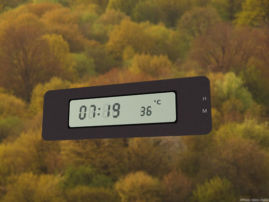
7.19
